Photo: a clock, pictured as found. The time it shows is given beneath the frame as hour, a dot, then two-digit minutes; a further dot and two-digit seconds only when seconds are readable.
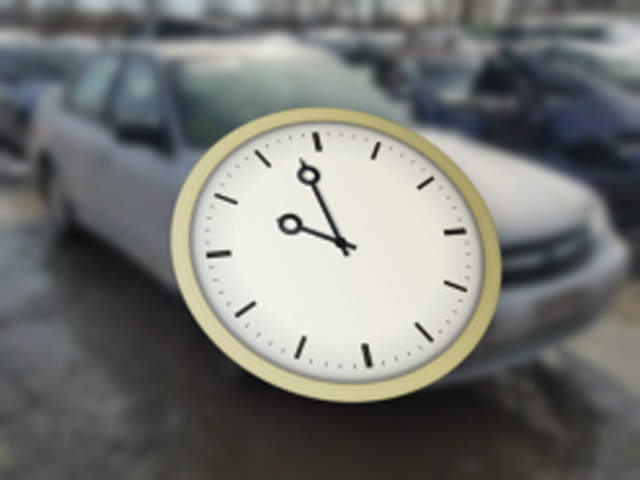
9.58
